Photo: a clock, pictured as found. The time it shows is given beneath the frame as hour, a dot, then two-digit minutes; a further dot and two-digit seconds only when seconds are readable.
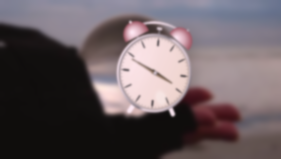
3.49
